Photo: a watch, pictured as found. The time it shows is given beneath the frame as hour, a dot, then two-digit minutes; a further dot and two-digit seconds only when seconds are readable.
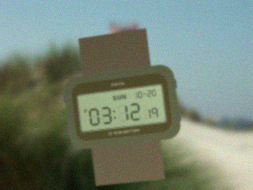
3.12.19
